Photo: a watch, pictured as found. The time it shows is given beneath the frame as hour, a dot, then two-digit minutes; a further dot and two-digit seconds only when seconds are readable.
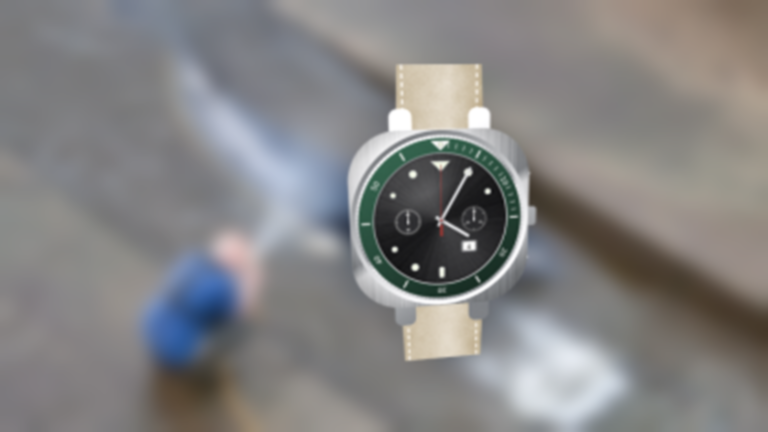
4.05
